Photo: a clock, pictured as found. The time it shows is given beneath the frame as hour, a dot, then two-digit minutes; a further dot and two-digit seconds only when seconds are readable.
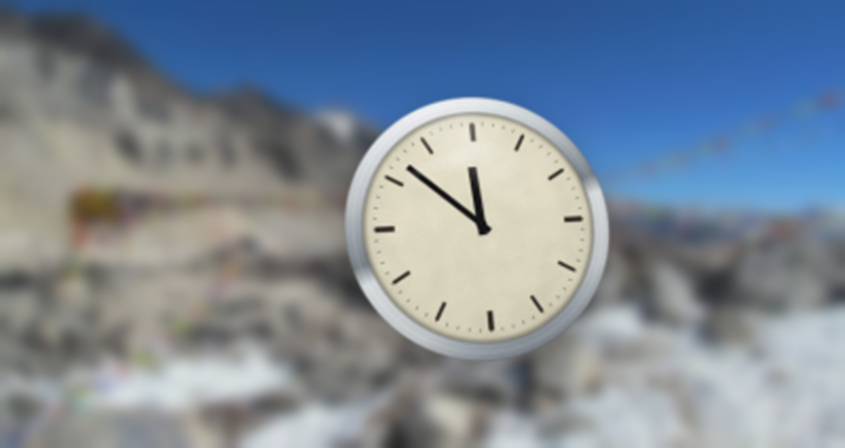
11.52
